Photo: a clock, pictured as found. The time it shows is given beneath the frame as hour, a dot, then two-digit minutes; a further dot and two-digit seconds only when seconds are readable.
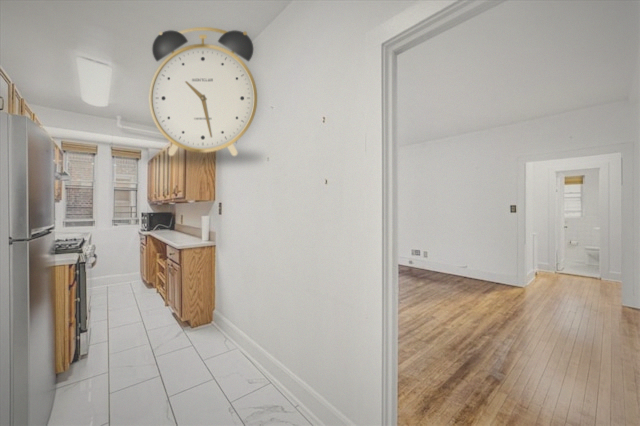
10.28
